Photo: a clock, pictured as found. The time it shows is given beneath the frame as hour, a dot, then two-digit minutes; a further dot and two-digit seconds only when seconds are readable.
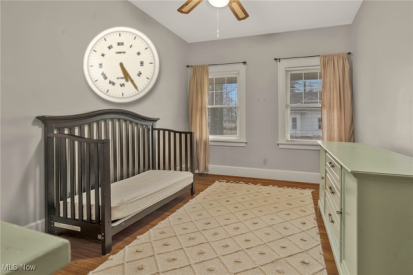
5.25
